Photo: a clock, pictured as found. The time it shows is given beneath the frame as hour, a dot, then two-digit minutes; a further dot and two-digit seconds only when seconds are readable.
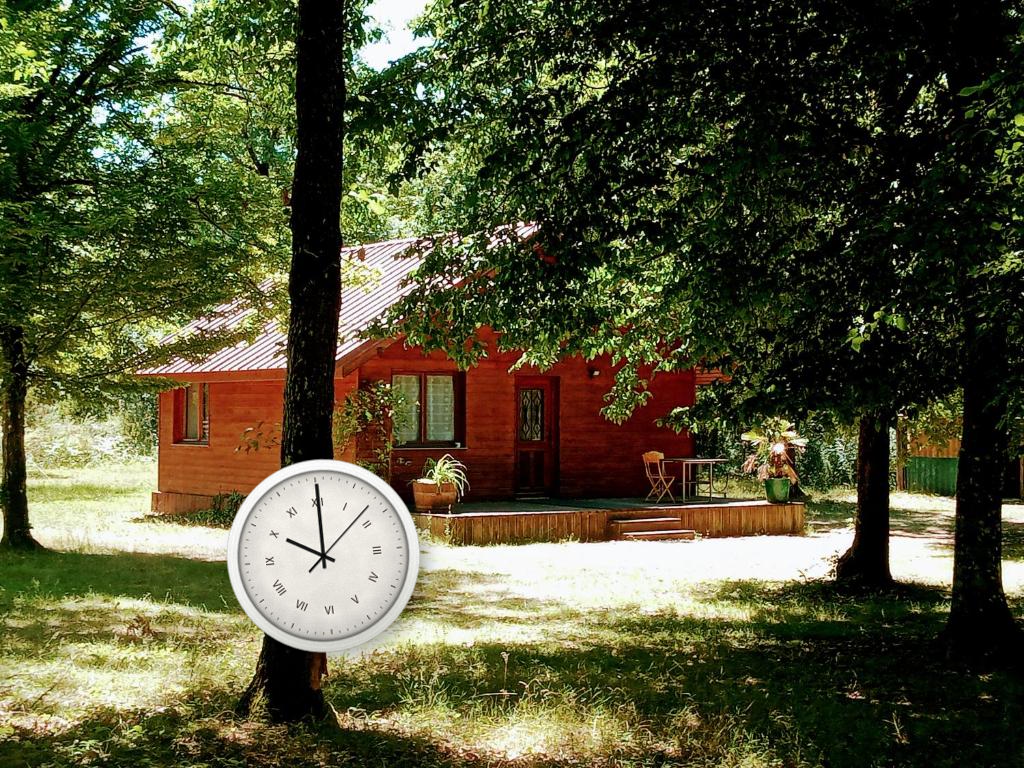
10.00.08
